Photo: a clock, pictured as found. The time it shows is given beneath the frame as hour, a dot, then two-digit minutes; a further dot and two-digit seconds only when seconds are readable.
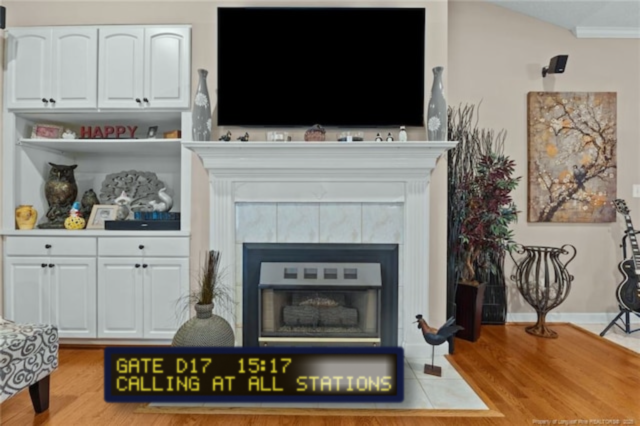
15.17
